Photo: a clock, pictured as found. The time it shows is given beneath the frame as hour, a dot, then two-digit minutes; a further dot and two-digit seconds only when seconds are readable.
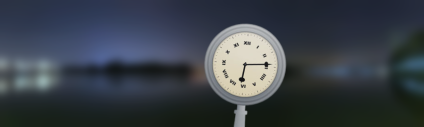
6.14
